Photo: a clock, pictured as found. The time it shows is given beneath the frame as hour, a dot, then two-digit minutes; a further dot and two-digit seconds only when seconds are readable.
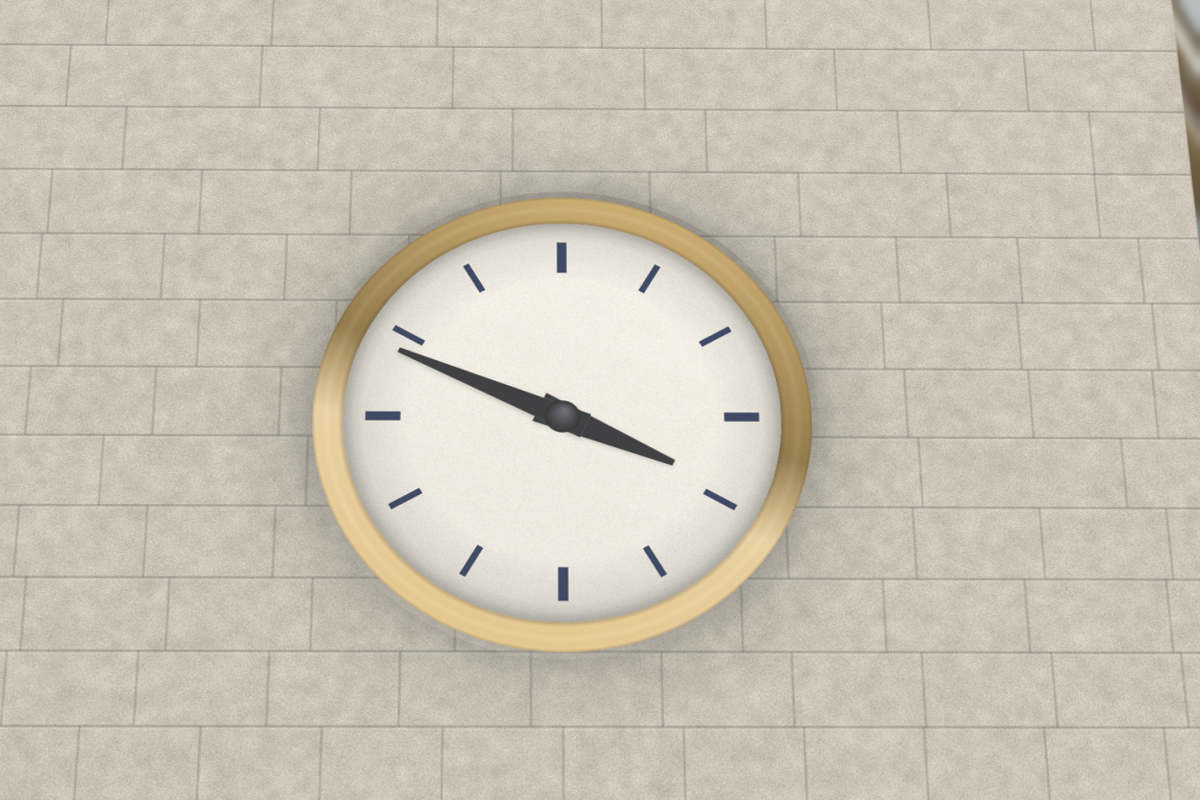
3.49
